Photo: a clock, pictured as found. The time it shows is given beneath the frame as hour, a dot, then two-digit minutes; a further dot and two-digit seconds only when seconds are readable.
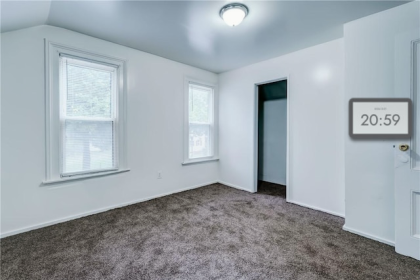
20.59
